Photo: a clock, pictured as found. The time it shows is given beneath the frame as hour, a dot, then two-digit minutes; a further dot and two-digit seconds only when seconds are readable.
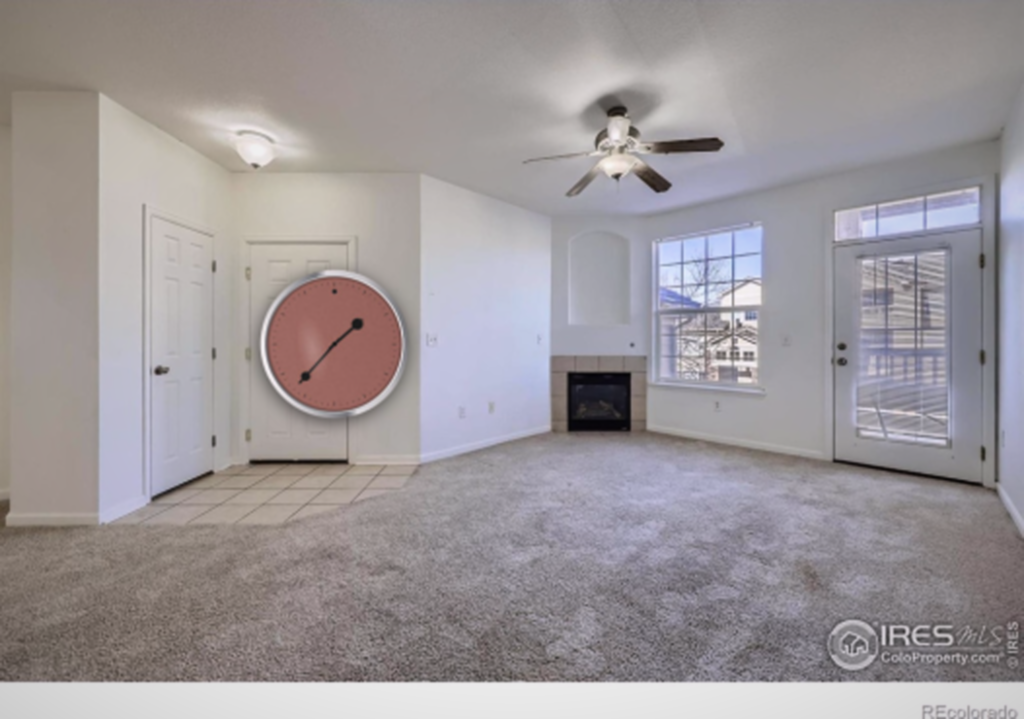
1.37
